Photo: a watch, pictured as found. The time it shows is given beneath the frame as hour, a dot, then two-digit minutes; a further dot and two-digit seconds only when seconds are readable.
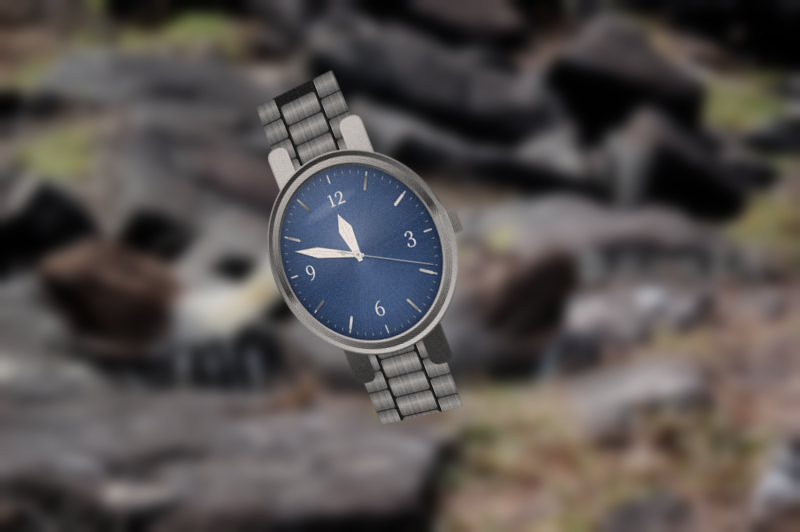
11.48.19
